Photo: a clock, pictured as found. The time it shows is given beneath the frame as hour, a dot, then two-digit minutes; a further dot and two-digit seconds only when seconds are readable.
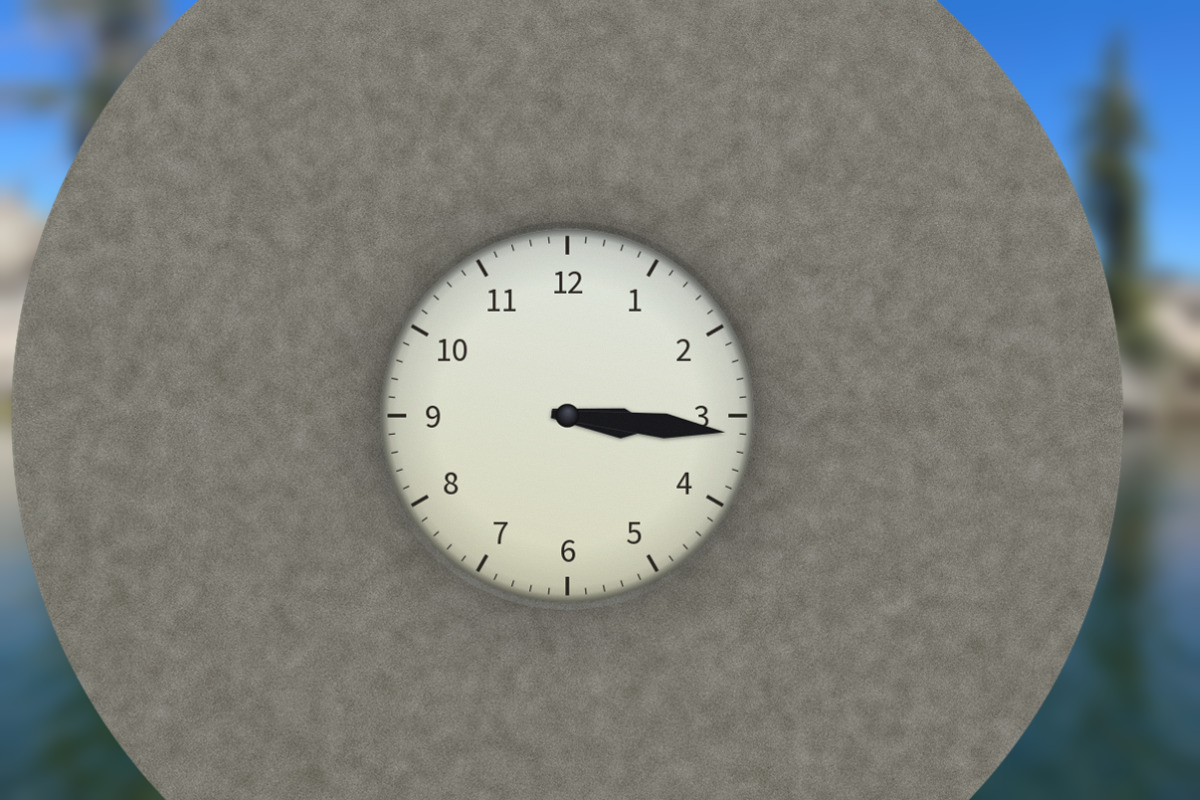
3.16
